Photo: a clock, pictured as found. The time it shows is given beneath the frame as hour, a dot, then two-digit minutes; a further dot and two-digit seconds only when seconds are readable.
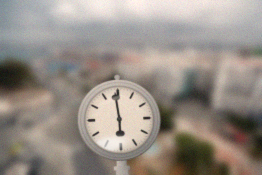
5.59
